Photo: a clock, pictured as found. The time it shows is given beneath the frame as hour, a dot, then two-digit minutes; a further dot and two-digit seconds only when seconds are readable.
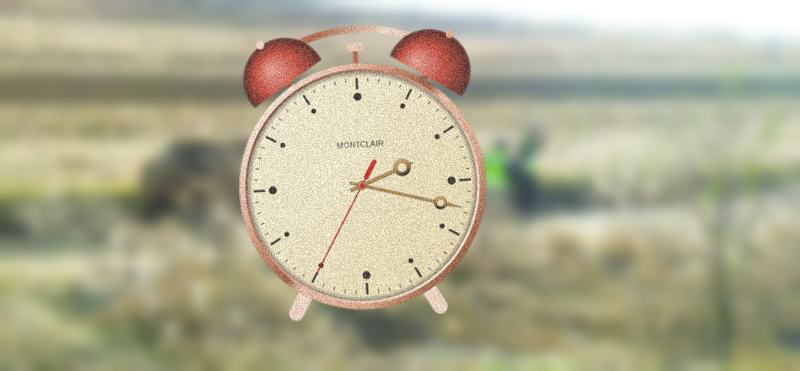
2.17.35
